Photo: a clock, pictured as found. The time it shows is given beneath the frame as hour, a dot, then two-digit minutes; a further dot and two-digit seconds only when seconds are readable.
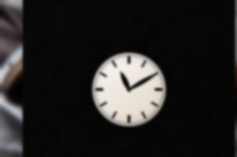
11.10
